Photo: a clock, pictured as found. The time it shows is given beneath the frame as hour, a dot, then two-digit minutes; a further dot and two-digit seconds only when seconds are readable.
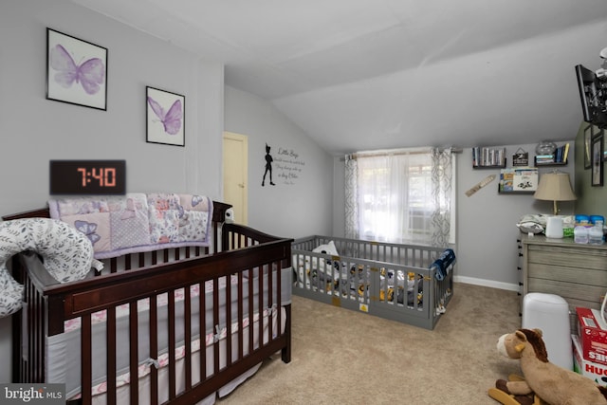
7.40
